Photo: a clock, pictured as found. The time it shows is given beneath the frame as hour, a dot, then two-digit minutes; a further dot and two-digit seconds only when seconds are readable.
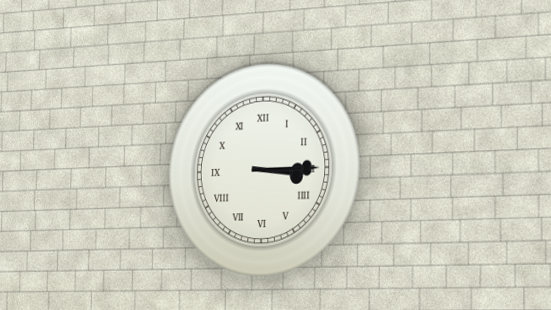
3.15
